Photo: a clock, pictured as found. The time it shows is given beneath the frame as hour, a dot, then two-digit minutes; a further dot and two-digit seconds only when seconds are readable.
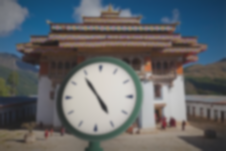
4.54
